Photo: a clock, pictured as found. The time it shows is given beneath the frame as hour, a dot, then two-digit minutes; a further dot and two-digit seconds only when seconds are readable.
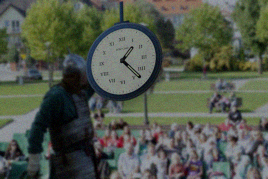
1.23
